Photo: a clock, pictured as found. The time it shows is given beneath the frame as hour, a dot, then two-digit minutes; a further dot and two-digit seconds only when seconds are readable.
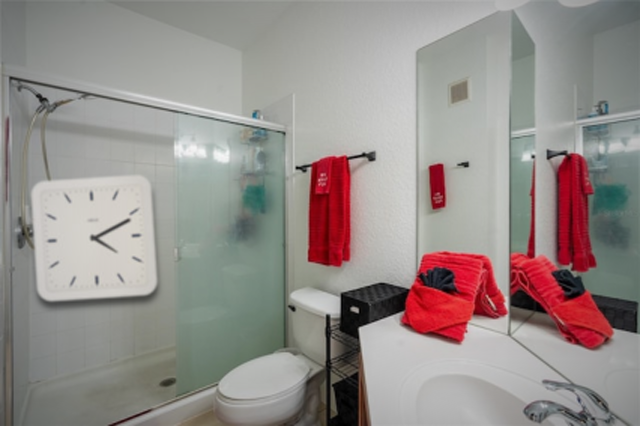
4.11
